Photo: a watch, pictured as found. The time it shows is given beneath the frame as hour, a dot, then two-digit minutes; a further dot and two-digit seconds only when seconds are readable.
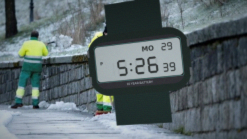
5.26
